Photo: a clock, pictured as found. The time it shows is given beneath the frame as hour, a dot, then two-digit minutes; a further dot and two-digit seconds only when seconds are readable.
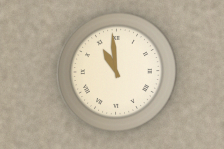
10.59
